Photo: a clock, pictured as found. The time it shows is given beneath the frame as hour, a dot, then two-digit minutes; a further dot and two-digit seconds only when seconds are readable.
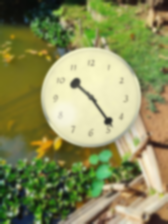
10.24
